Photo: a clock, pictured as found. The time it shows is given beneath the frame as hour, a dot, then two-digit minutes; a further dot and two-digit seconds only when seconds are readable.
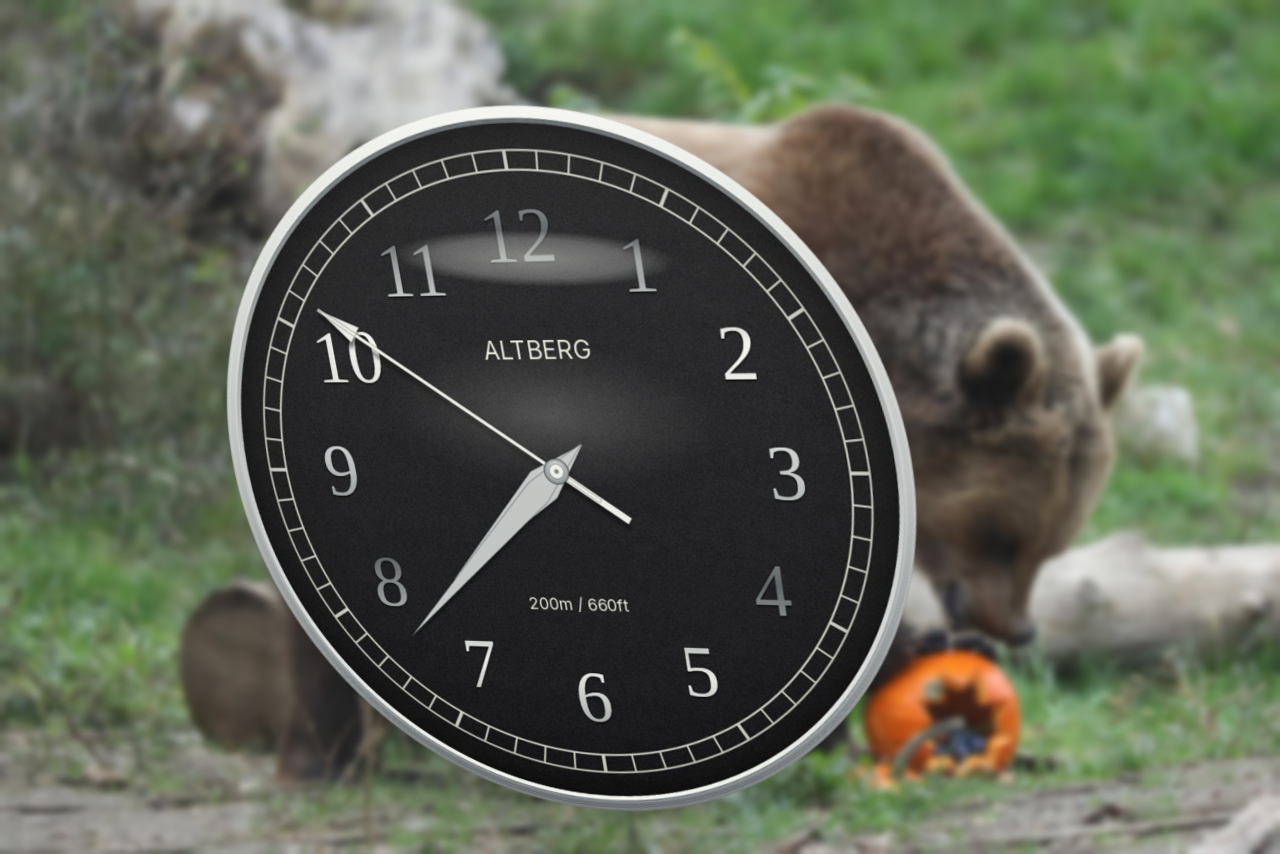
7.37.51
